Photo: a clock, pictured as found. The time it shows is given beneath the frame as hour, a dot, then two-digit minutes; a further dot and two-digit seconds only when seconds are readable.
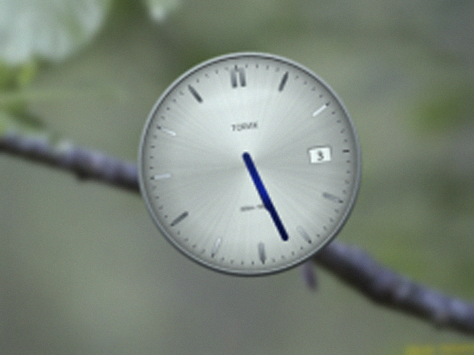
5.27
